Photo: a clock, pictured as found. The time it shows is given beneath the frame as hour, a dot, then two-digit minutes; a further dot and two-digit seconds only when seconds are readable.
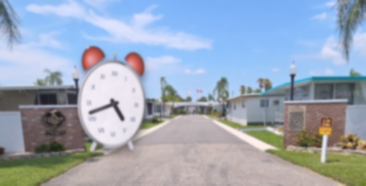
4.42
